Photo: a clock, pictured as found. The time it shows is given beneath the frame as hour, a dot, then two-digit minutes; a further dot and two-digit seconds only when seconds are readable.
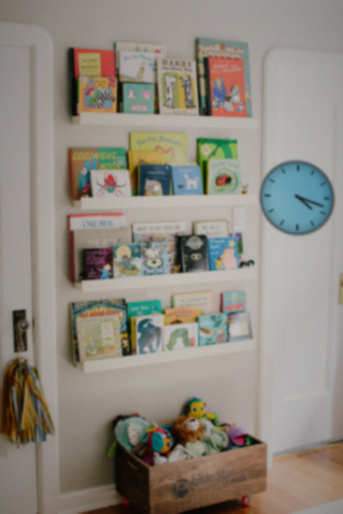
4.18
